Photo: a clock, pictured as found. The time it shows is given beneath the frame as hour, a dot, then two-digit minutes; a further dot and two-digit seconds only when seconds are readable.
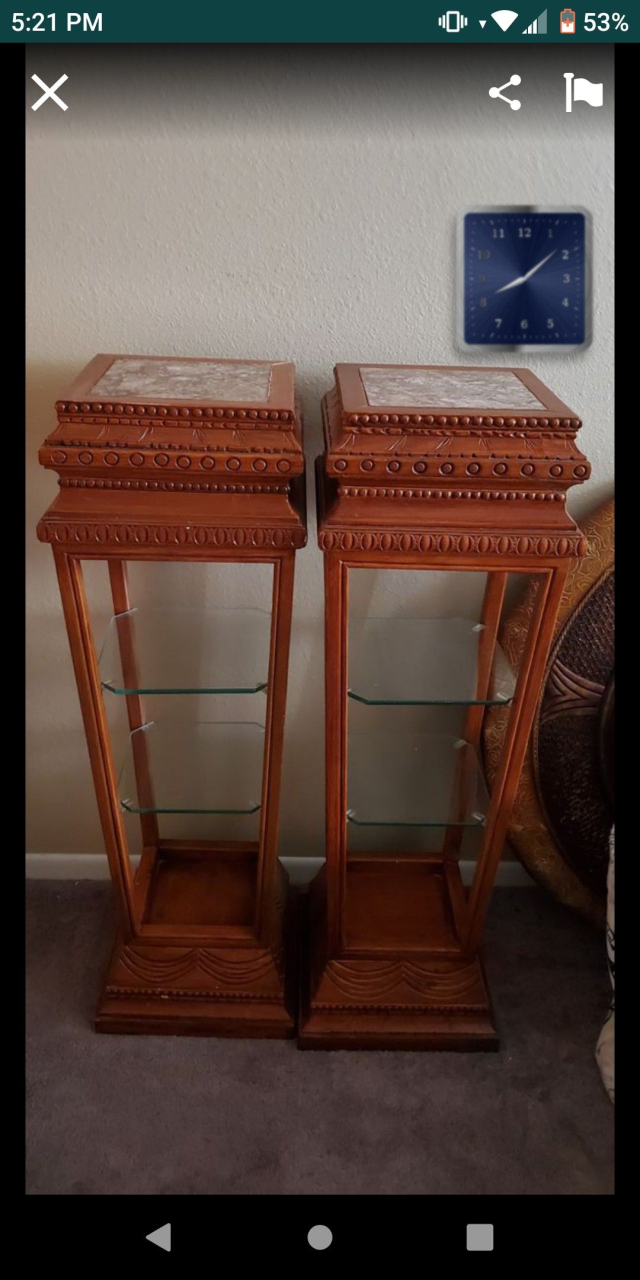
8.08
